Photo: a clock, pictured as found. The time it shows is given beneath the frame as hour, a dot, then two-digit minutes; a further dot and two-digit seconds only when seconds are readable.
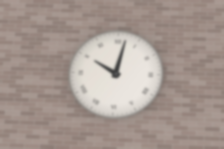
10.02
